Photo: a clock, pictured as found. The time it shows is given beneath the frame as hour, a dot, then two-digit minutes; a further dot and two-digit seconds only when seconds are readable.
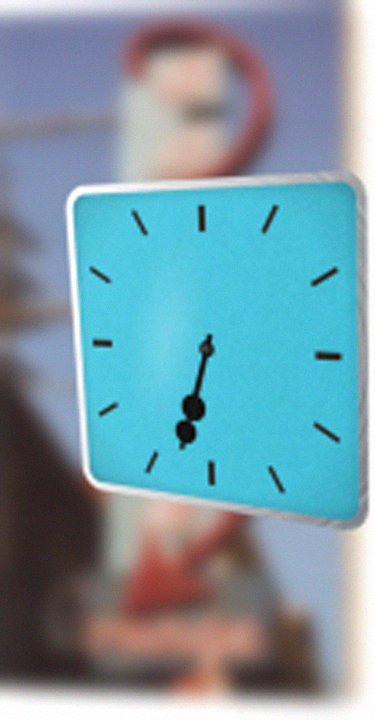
6.33
